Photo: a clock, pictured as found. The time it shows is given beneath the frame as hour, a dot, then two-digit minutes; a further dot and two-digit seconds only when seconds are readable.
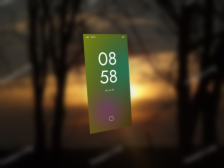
8.58
